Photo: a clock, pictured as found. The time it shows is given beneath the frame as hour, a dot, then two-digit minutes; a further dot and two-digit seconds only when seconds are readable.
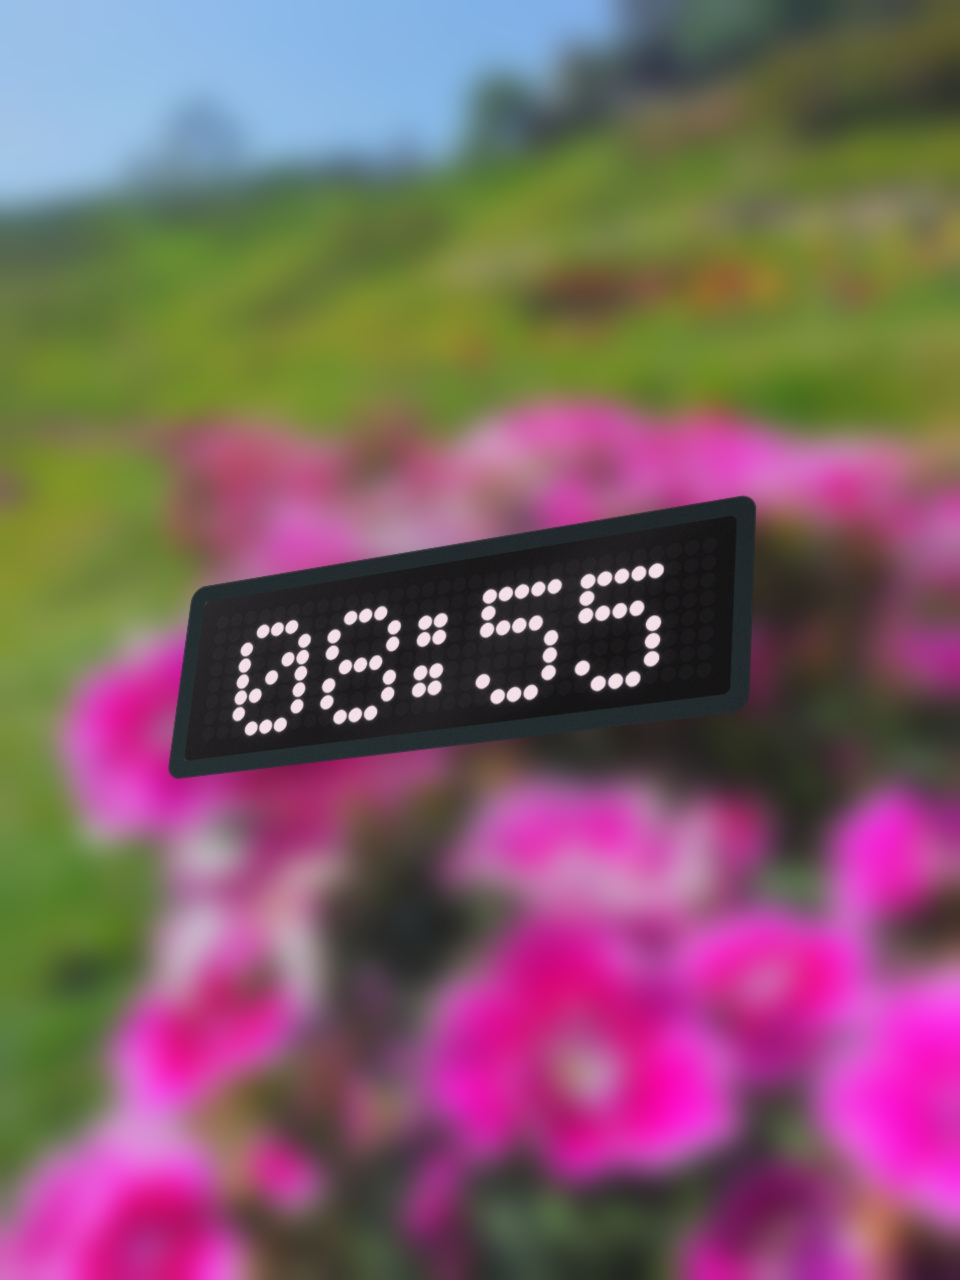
8.55
